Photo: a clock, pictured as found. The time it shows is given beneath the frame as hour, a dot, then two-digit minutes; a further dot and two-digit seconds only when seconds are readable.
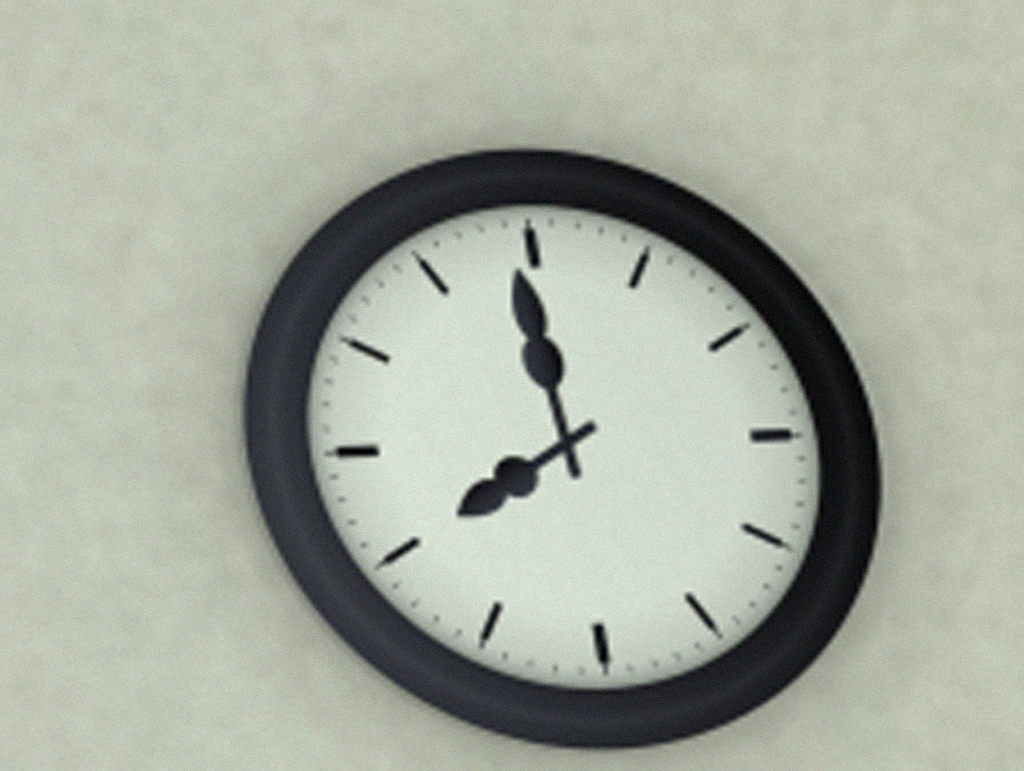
7.59
